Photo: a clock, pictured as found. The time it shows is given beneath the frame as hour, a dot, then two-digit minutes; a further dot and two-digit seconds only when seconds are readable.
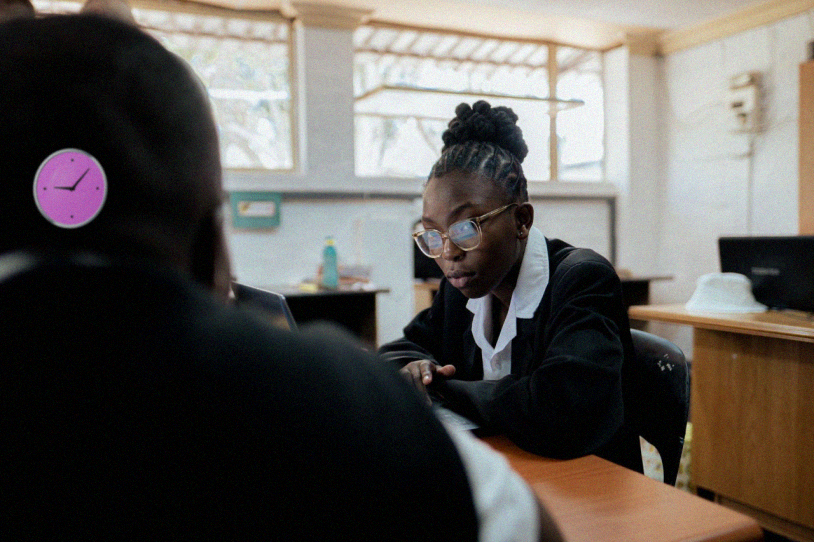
9.07
